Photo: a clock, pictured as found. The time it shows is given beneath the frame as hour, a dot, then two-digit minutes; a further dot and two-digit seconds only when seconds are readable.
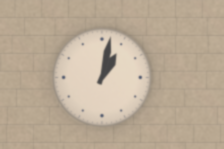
1.02
